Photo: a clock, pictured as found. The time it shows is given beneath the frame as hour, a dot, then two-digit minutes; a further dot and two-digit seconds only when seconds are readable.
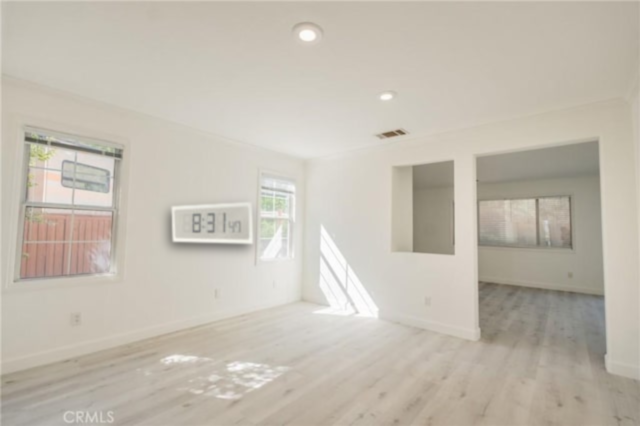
8.31
